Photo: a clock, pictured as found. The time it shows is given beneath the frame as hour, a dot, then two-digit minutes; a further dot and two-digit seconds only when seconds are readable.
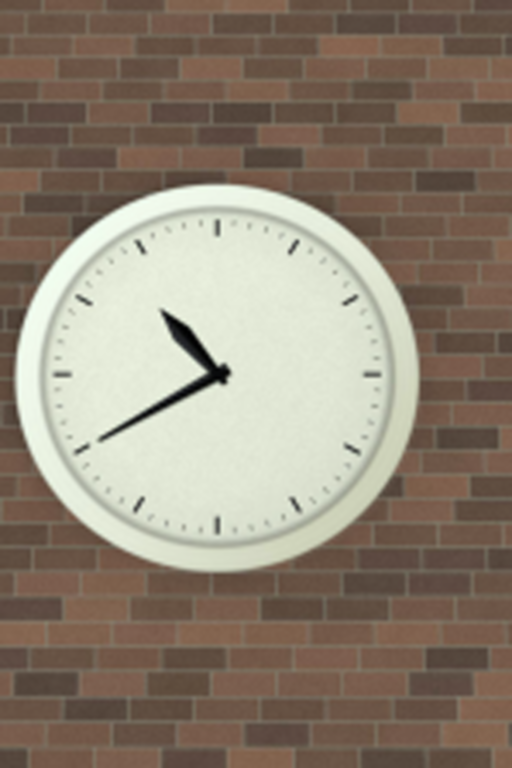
10.40
